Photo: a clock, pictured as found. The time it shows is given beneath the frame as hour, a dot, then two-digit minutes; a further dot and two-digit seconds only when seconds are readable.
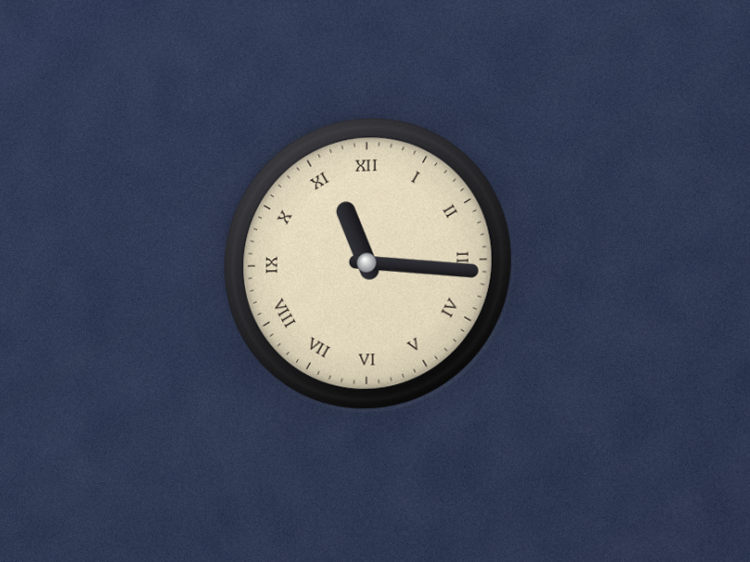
11.16
